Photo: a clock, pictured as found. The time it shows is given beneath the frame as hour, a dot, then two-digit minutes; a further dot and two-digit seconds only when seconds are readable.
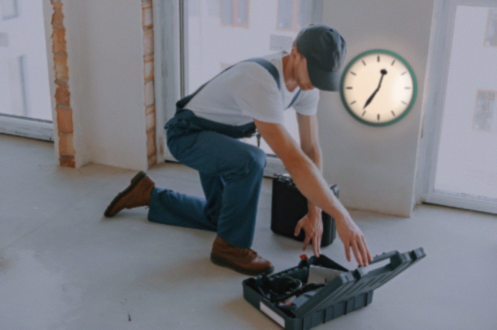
12.36
